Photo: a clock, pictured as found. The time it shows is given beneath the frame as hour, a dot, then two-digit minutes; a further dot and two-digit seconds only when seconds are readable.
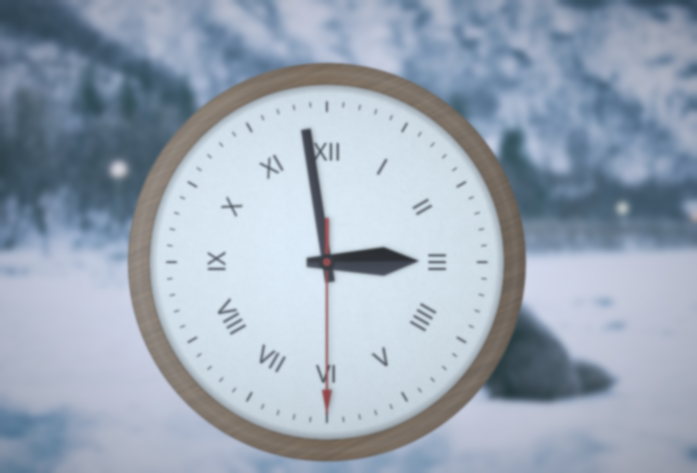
2.58.30
